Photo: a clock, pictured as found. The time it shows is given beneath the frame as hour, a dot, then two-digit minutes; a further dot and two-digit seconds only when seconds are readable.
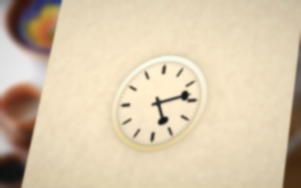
5.13
